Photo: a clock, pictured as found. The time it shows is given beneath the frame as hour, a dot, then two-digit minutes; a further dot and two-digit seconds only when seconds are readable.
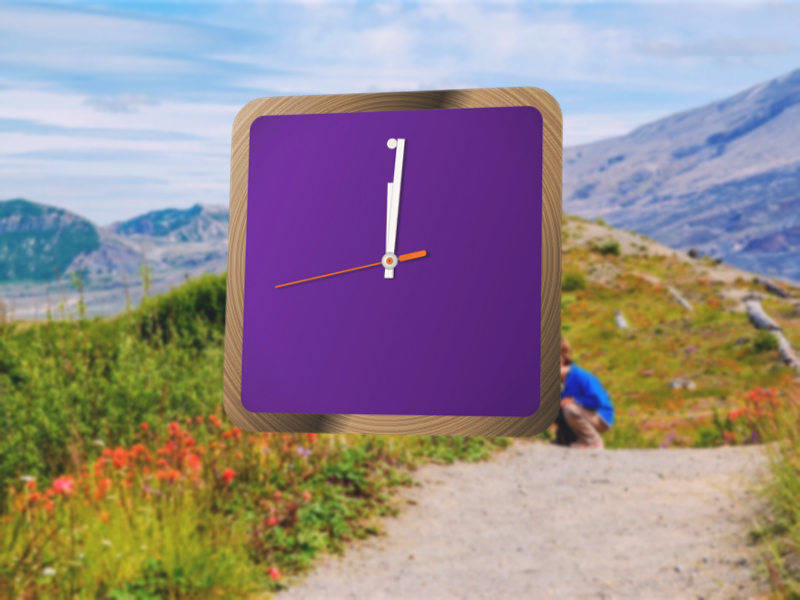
12.00.43
